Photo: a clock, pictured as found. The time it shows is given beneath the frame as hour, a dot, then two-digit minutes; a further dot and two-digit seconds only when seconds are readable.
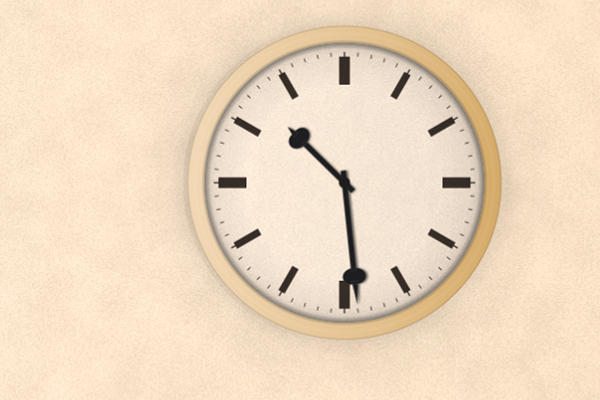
10.29
